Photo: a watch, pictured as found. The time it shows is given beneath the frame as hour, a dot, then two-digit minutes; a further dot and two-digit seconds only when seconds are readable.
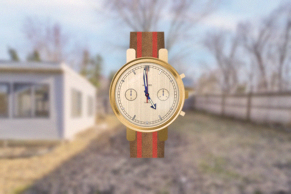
4.59
